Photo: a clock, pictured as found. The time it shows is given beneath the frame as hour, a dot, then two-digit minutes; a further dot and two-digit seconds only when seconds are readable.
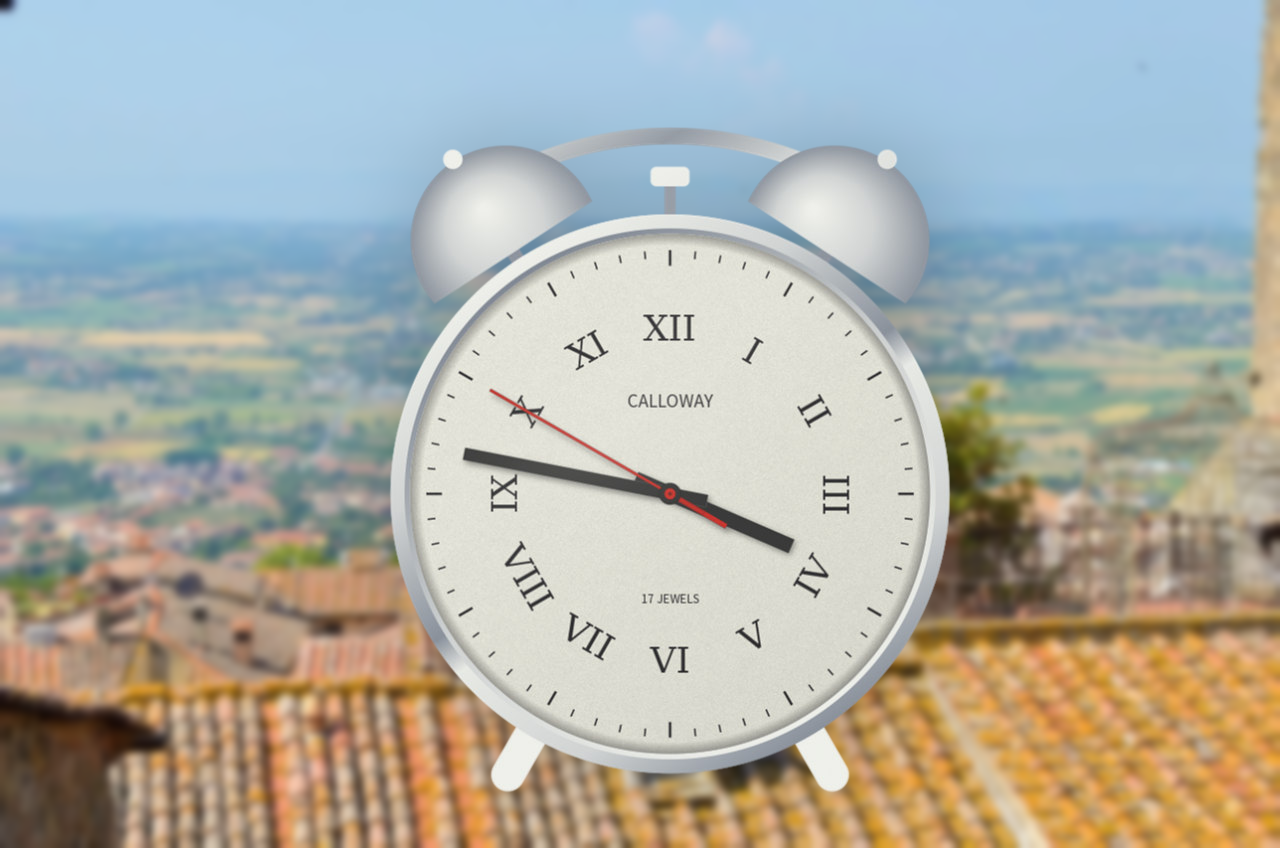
3.46.50
